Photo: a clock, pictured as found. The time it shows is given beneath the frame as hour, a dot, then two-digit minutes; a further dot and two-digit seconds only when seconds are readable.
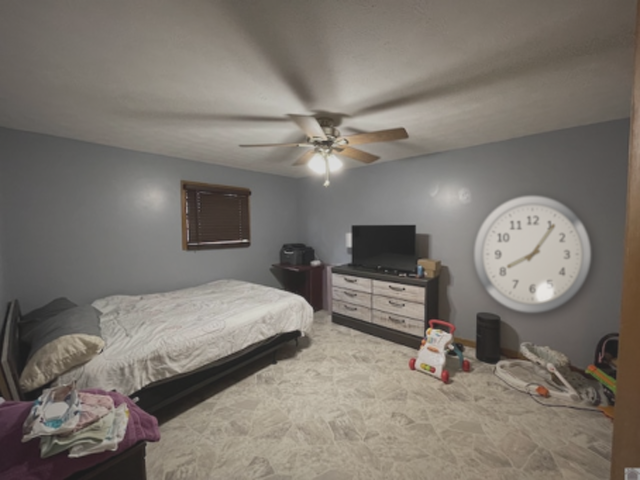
8.06
